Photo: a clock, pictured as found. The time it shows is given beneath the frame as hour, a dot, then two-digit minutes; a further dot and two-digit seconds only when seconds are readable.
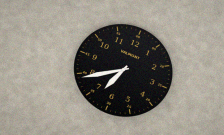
6.39
